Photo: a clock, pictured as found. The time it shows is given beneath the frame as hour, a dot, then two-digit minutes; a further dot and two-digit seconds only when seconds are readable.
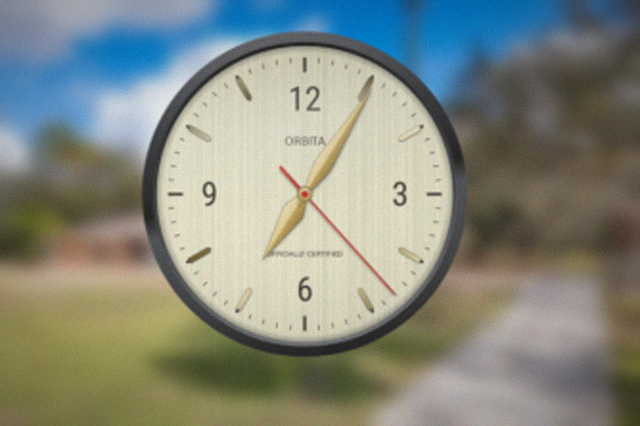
7.05.23
